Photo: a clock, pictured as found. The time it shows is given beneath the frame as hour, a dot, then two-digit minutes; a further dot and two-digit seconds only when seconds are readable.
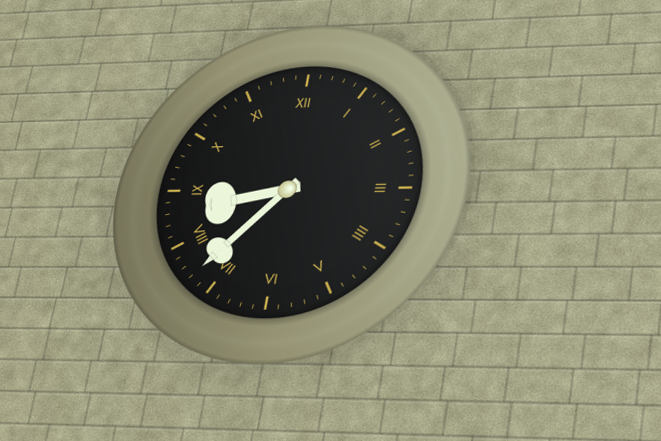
8.37
